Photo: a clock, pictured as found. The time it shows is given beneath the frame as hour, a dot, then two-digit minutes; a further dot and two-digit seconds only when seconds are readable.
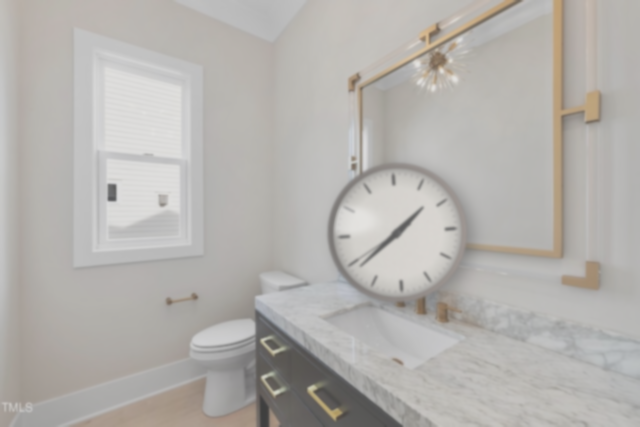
1.38.40
